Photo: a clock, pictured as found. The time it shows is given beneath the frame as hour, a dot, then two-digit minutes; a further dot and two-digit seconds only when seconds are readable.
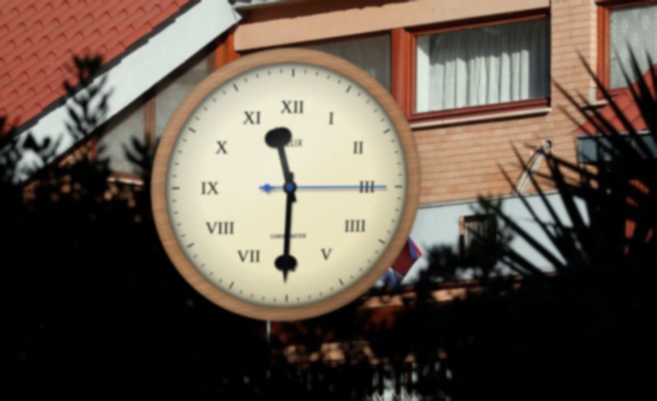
11.30.15
